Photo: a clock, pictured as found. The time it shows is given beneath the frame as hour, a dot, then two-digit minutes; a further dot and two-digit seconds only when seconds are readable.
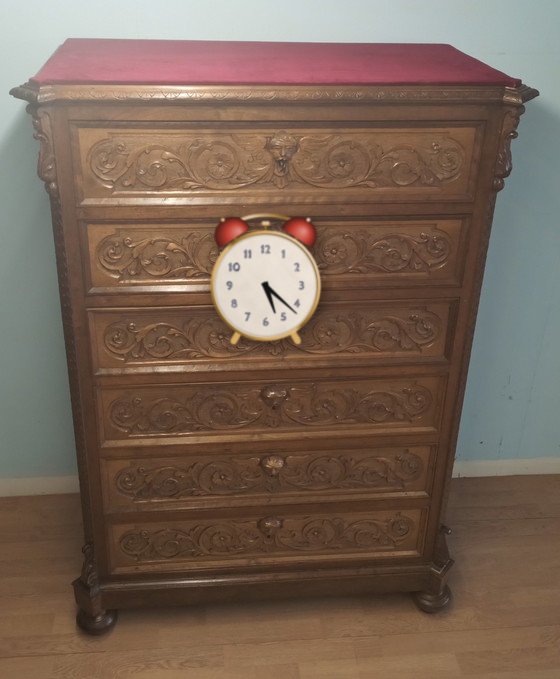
5.22
